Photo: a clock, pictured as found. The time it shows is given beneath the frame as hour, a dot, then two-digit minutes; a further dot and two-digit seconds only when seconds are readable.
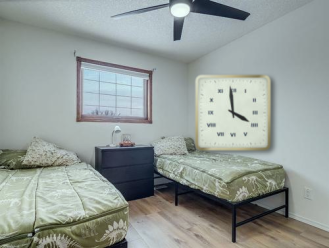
3.59
